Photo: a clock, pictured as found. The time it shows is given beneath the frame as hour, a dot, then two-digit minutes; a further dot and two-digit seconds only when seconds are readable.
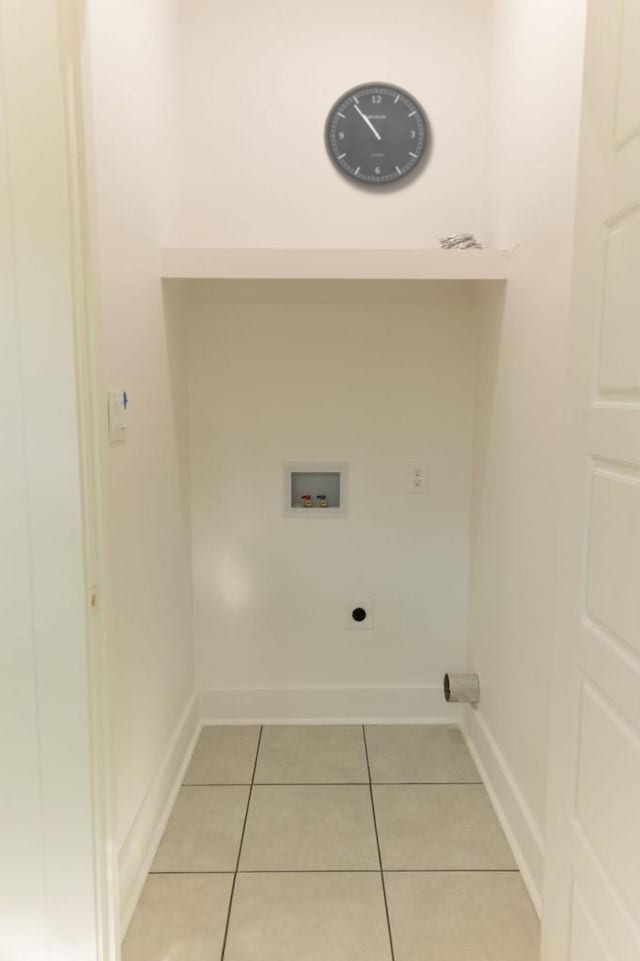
10.54
